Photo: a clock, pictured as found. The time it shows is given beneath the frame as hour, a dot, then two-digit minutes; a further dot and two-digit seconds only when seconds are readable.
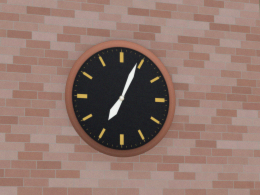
7.04
